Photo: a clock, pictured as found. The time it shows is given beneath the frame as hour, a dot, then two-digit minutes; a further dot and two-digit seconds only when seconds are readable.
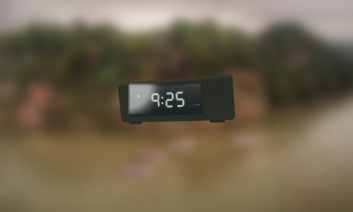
9.25
